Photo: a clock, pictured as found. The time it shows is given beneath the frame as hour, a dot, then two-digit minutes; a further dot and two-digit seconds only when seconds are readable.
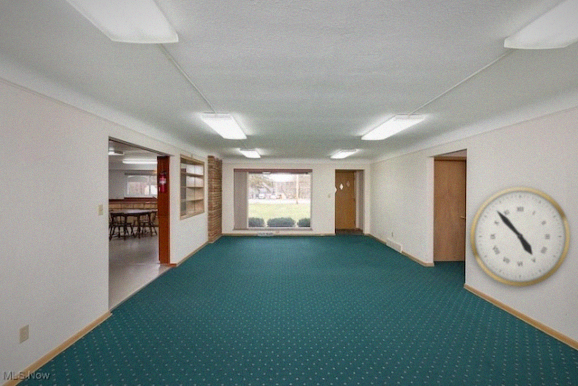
4.53
